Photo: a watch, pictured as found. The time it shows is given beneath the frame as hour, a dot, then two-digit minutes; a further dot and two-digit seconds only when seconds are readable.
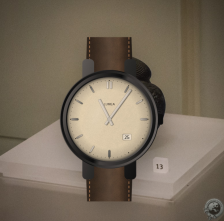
11.06
